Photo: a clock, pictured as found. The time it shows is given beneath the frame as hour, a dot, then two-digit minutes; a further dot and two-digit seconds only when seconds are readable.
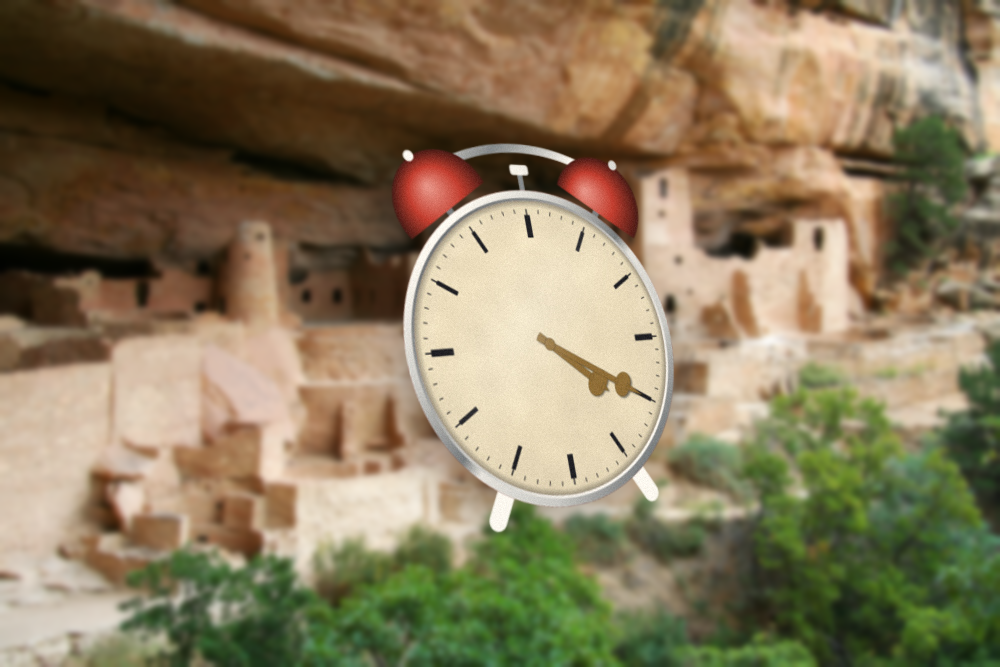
4.20
